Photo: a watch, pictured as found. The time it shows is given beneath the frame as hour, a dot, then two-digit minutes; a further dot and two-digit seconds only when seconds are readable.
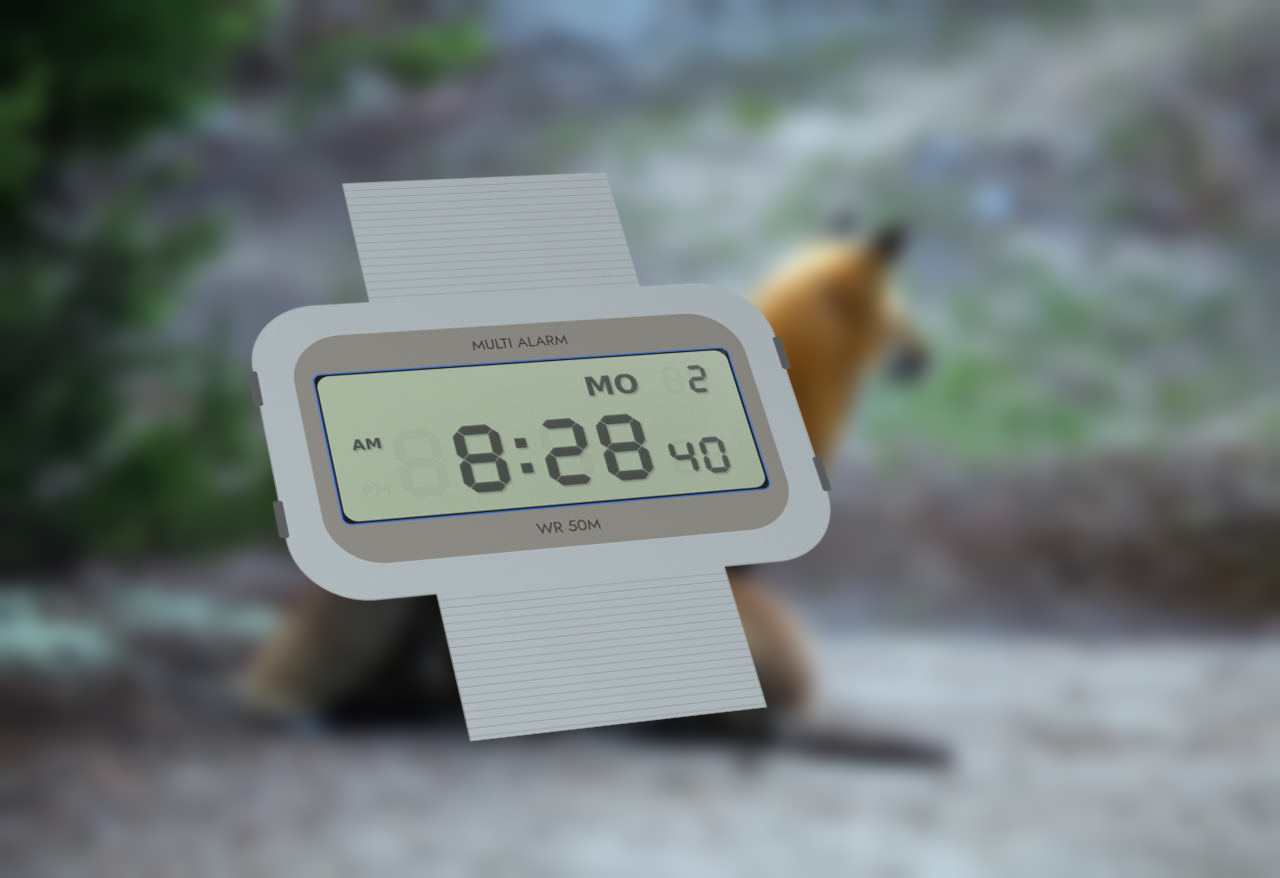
8.28.40
